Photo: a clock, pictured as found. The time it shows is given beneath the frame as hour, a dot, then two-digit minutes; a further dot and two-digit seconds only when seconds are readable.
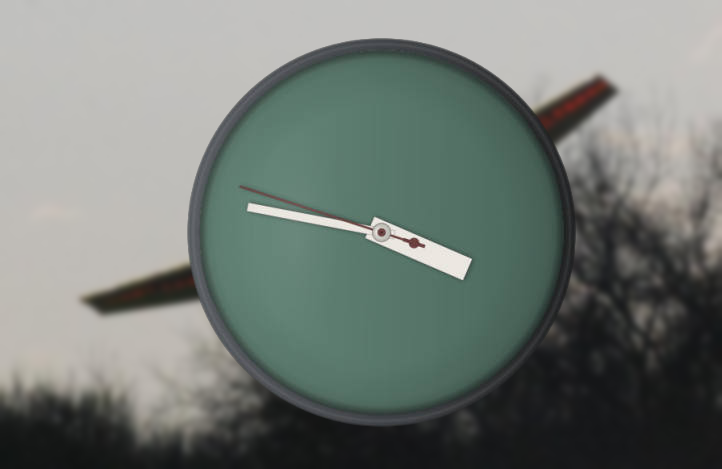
3.46.48
